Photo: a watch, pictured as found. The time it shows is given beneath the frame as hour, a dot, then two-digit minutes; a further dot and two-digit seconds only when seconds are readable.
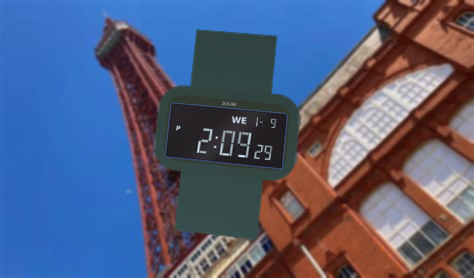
2.09.29
